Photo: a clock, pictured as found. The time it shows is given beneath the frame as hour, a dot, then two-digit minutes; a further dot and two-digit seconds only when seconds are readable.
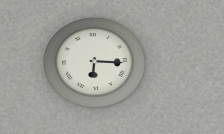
6.16
